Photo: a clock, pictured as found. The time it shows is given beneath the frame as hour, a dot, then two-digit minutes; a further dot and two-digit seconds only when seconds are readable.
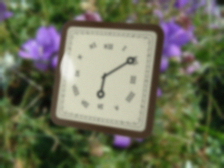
6.09
